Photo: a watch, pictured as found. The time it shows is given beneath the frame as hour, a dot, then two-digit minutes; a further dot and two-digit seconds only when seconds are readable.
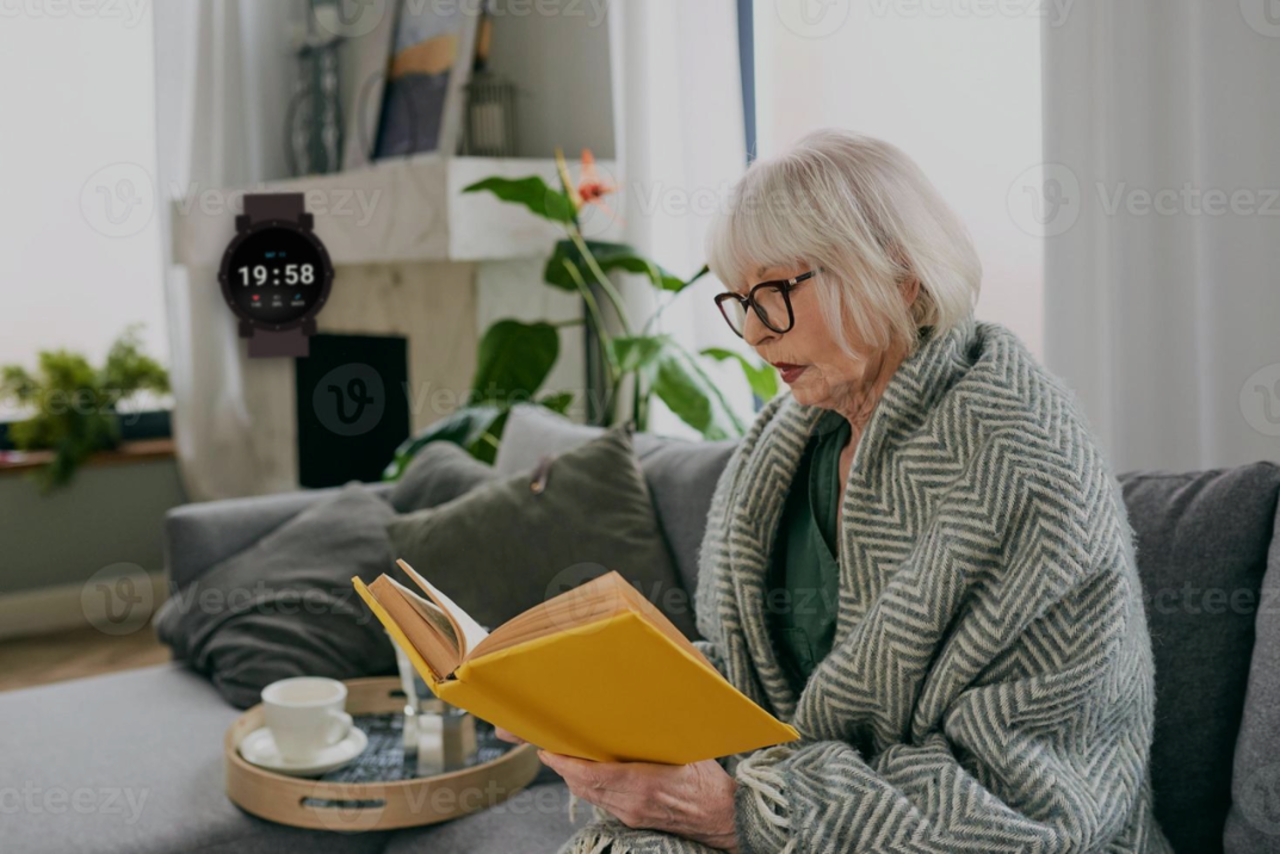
19.58
